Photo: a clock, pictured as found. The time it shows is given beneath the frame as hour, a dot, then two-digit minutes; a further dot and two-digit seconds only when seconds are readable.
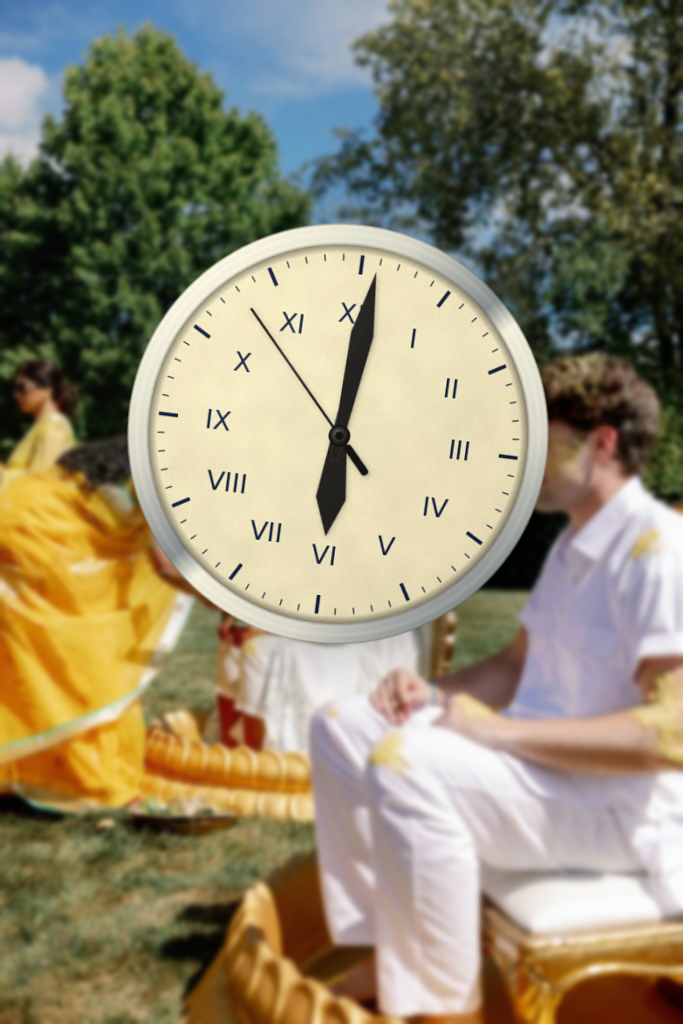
6.00.53
